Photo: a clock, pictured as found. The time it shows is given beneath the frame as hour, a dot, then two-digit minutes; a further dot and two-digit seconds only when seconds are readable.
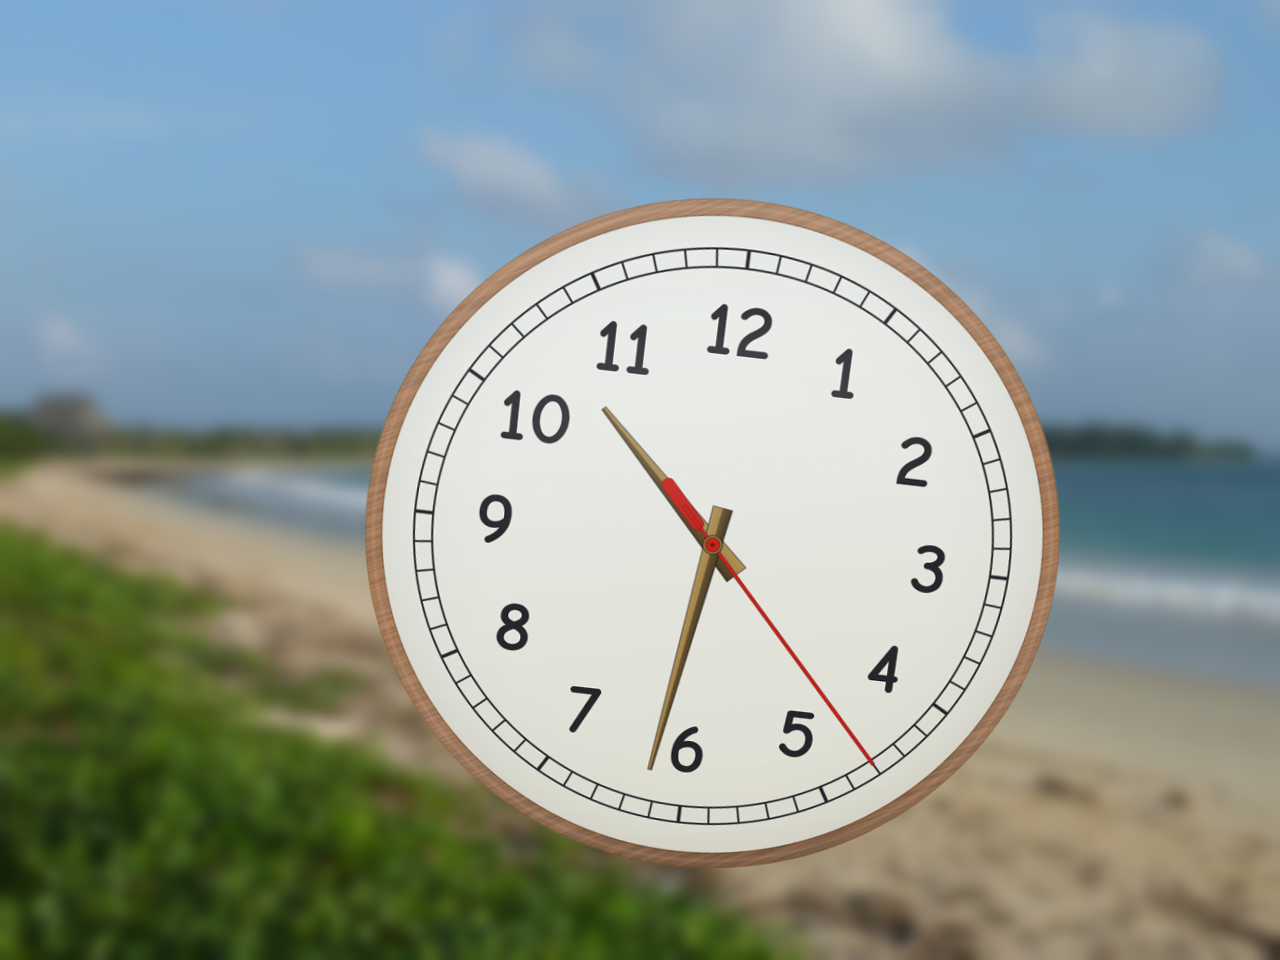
10.31.23
